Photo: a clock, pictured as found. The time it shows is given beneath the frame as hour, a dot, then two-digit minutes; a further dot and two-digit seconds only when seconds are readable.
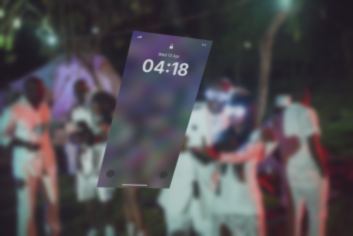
4.18
